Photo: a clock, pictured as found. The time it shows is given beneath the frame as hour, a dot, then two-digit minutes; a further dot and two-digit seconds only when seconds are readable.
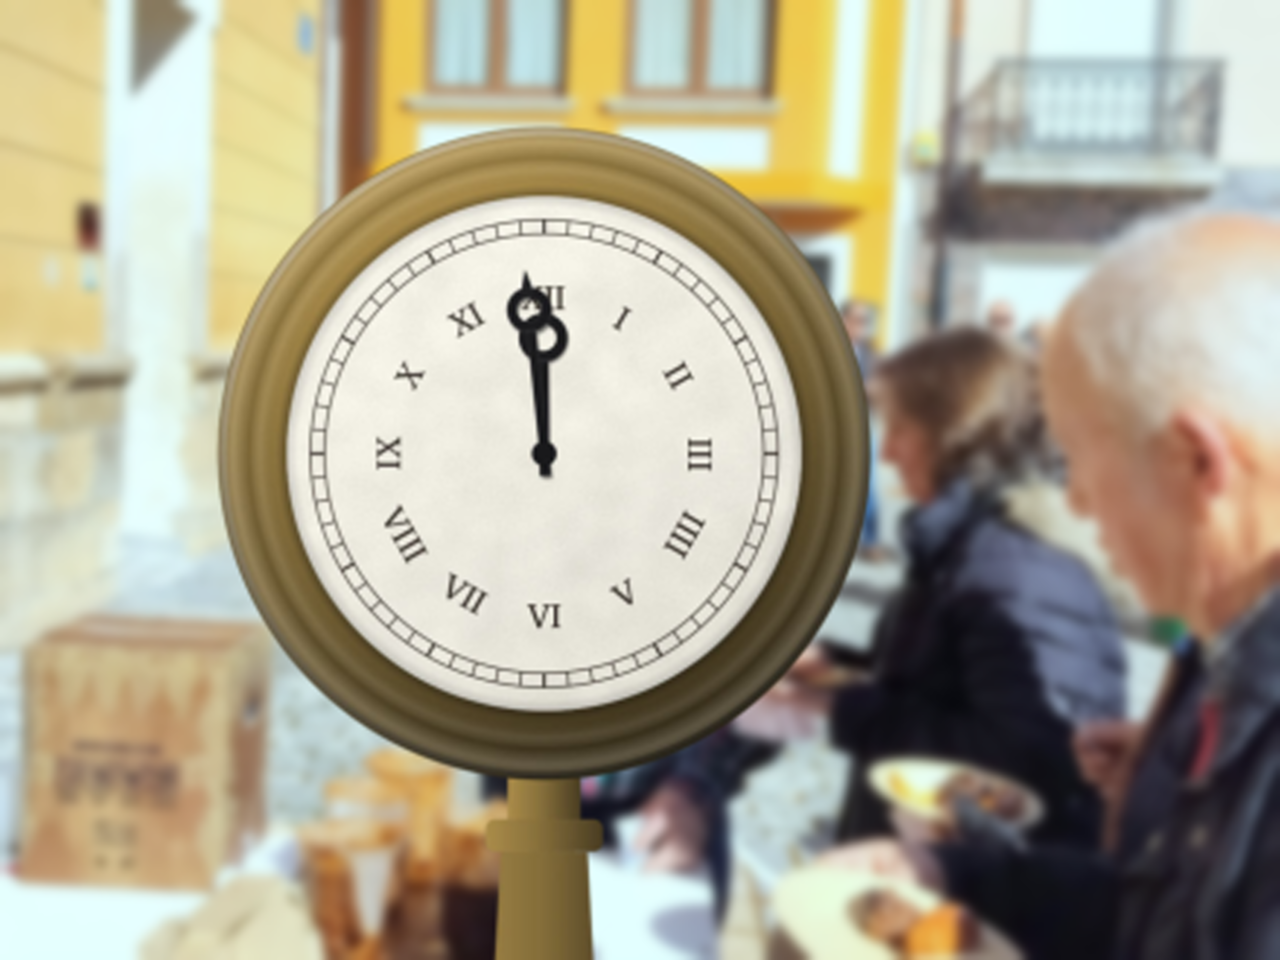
11.59
